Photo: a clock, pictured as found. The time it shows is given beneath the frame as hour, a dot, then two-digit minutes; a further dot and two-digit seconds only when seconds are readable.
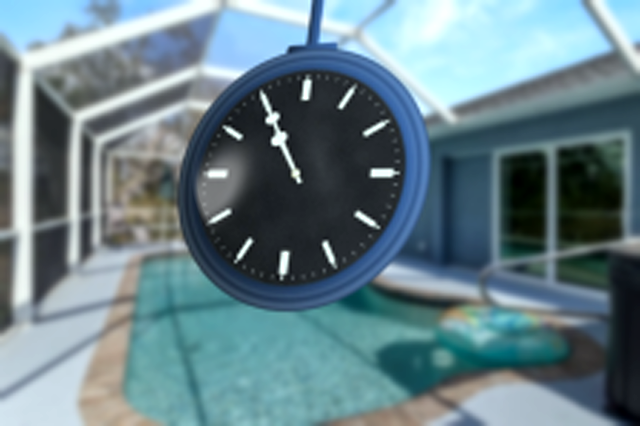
10.55
